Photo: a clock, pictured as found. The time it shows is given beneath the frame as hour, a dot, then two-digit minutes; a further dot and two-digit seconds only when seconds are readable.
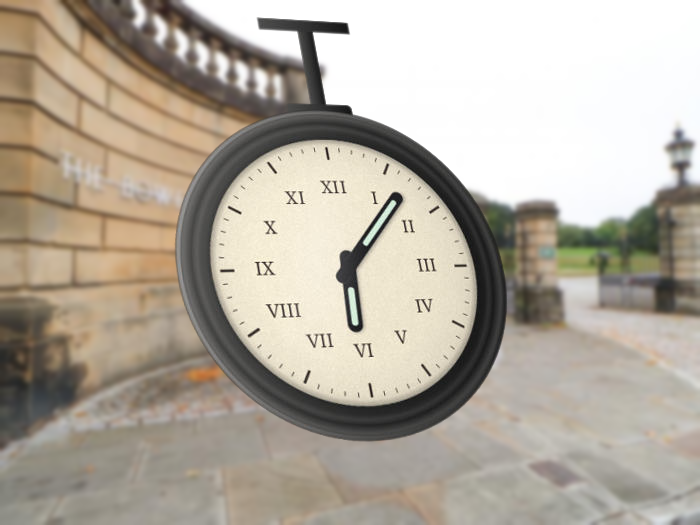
6.07
